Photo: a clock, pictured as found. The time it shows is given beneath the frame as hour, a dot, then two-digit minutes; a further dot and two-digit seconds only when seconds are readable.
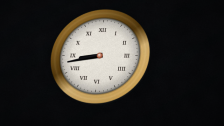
8.43
